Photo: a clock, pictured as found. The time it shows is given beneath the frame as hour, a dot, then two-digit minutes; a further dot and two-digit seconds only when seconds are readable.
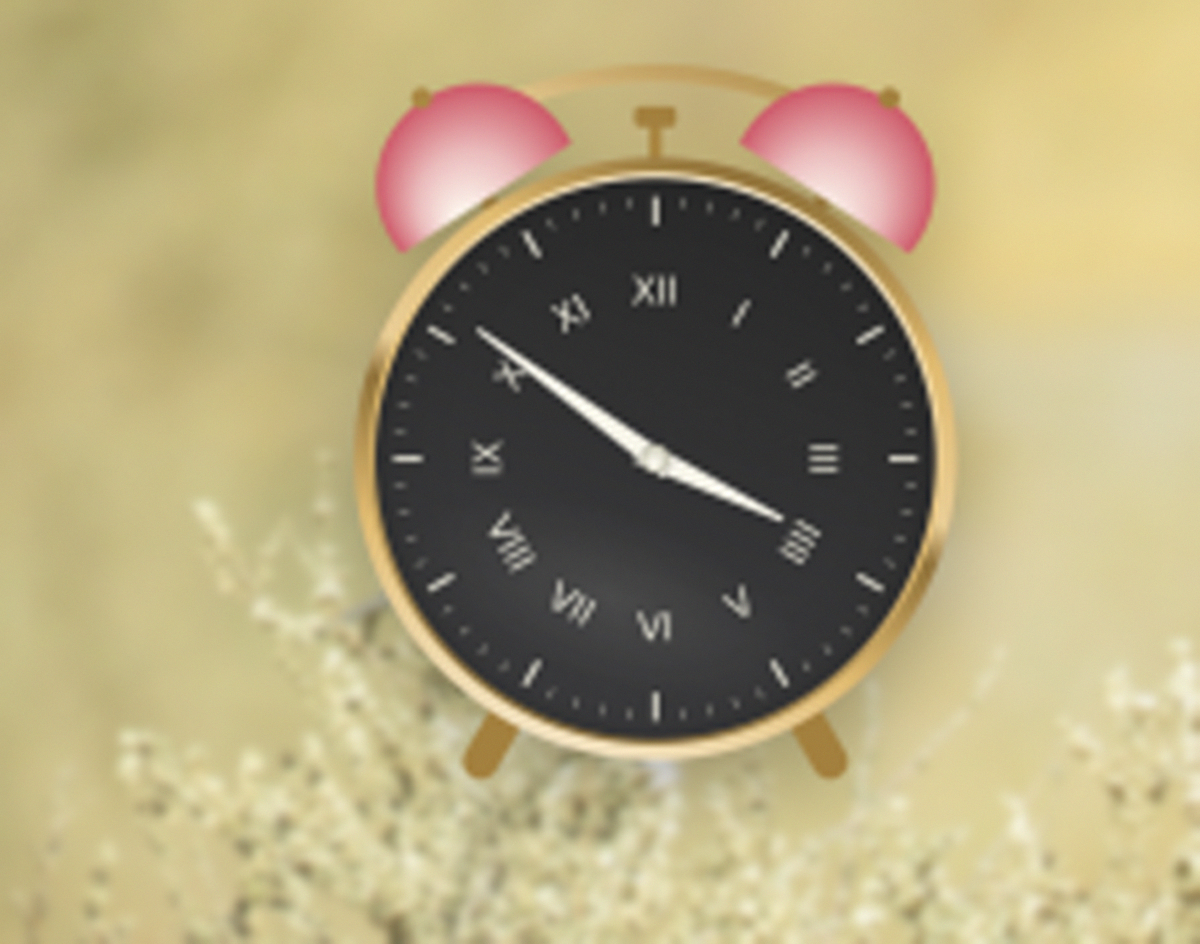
3.51
